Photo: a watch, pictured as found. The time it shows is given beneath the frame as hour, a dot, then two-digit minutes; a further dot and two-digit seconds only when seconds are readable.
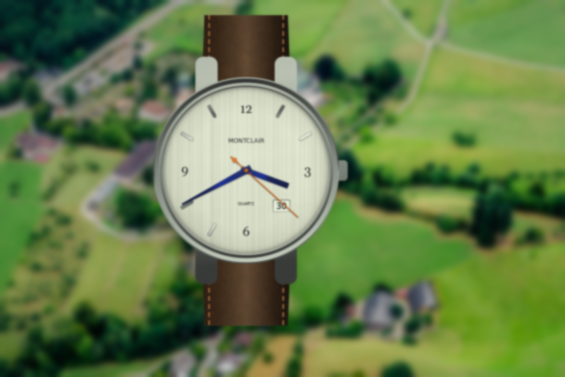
3.40.22
